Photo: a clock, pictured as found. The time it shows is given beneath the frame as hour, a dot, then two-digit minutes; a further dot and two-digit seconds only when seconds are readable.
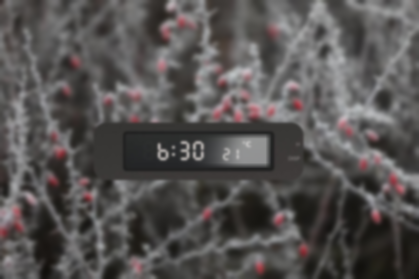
6.30
